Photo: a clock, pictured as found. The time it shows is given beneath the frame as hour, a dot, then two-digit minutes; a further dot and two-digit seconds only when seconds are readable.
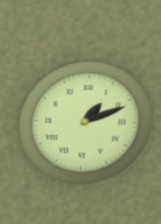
1.11
